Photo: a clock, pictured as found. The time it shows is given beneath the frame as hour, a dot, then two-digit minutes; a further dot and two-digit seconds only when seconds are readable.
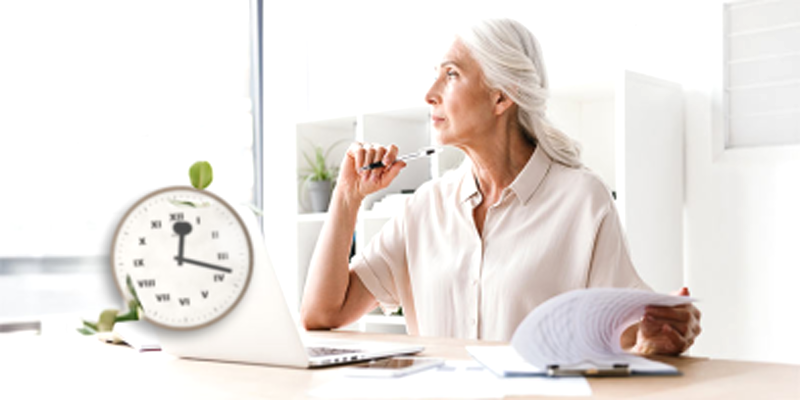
12.18
